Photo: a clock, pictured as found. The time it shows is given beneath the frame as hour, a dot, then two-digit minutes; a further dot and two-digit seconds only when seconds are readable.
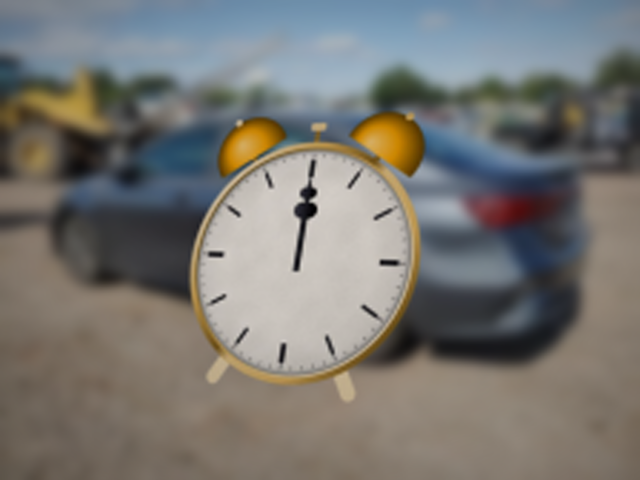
12.00
